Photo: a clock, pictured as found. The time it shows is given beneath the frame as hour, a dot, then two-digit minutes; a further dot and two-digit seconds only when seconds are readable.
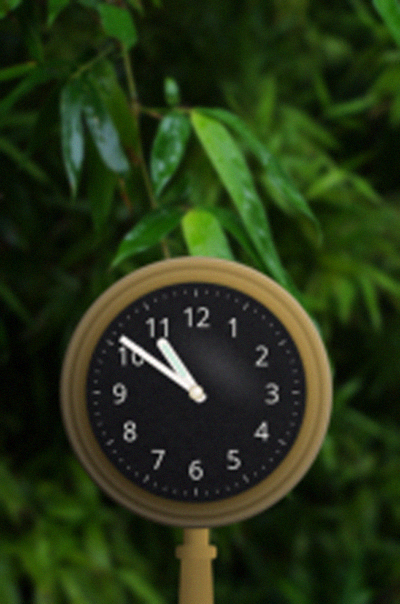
10.51
